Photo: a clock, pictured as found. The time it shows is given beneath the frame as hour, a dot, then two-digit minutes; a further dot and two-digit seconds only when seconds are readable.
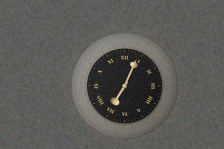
7.04
